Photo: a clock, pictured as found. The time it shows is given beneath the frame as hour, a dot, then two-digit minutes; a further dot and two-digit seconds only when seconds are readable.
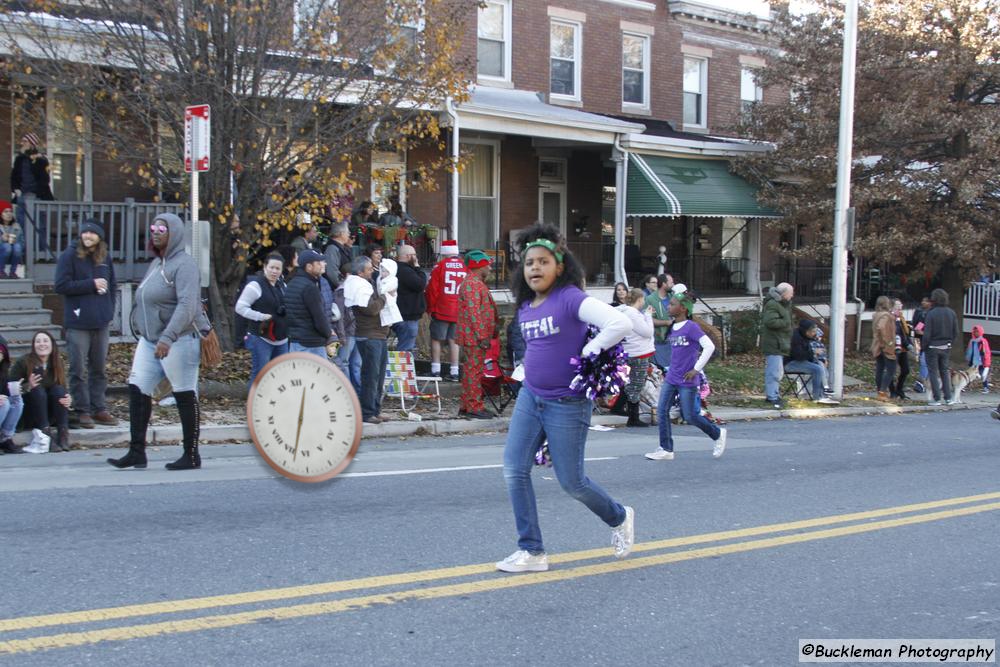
12.33
